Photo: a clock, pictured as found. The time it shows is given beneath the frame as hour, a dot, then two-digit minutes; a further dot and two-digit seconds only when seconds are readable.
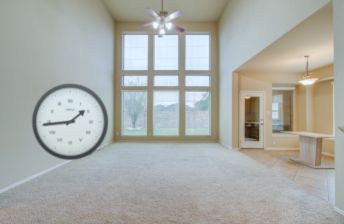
1.44
